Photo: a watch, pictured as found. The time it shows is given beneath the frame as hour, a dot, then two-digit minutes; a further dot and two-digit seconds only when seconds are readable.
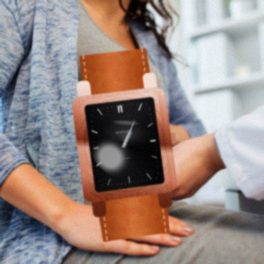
1.05
